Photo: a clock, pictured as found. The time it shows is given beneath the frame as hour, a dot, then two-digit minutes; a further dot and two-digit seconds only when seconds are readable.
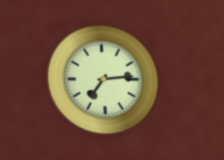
7.14
